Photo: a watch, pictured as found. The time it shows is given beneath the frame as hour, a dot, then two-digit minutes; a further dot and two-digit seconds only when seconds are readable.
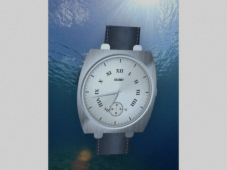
6.43
